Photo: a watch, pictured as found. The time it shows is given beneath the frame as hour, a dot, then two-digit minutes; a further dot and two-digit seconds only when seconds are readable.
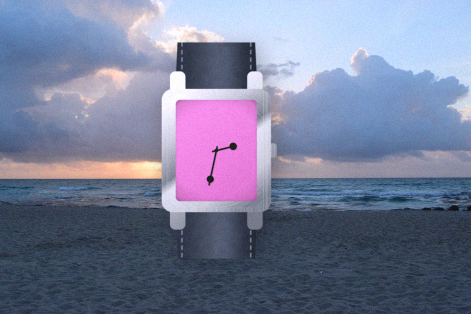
2.32
